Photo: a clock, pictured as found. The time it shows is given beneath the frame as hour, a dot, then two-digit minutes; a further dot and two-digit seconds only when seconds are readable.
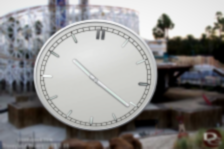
10.21
